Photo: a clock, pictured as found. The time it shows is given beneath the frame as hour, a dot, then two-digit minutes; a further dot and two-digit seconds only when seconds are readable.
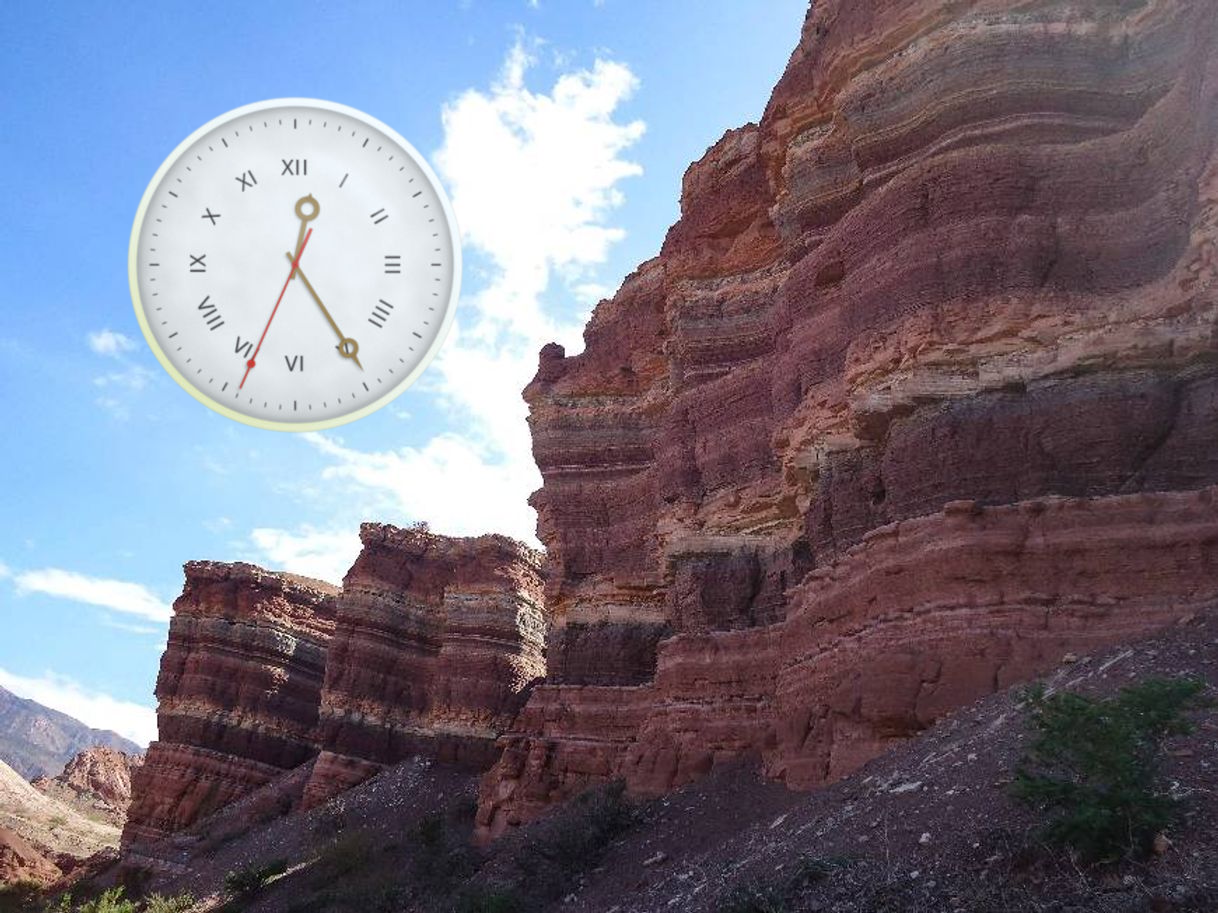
12.24.34
